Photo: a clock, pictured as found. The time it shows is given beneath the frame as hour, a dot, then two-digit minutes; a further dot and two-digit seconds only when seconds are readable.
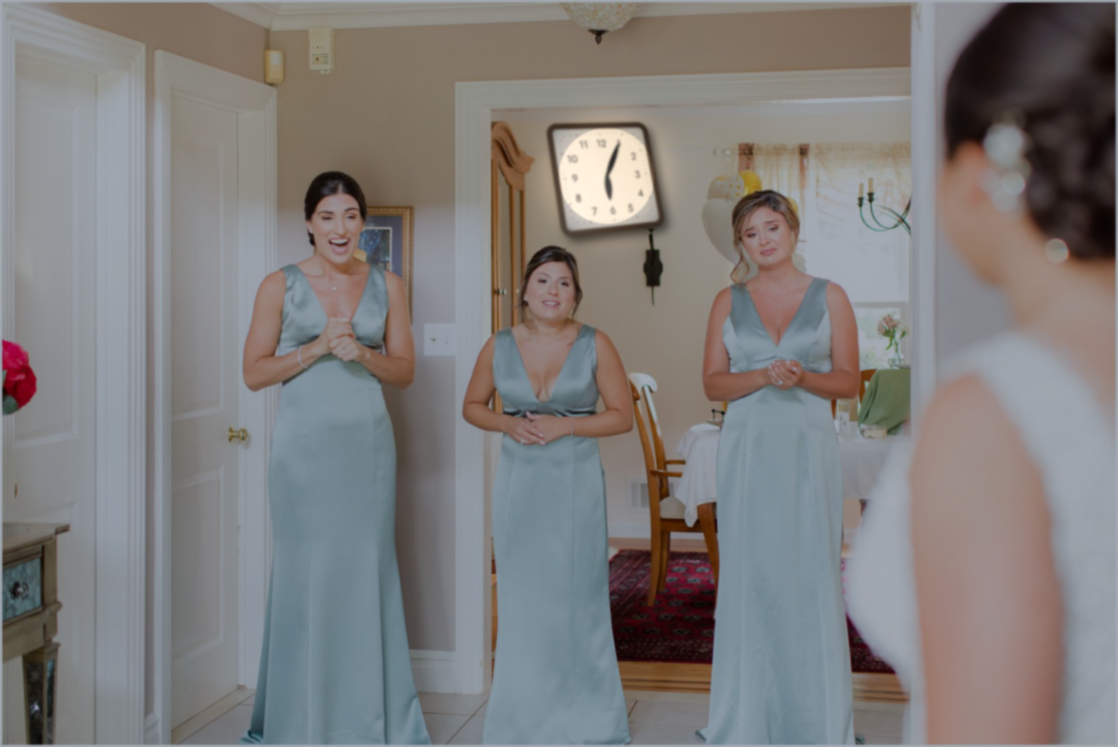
6.05
